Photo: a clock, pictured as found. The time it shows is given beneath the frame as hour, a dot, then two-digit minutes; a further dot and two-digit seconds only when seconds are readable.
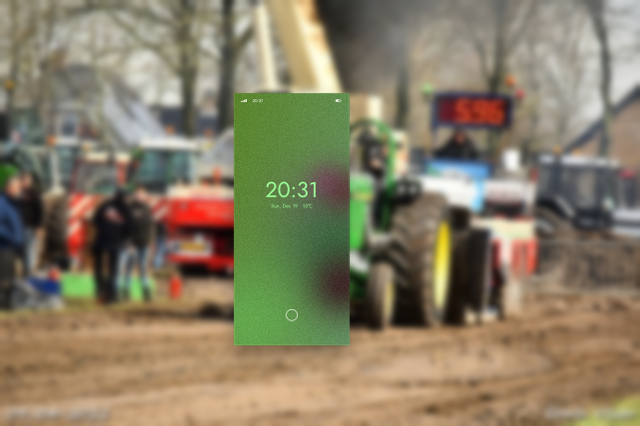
20.31
